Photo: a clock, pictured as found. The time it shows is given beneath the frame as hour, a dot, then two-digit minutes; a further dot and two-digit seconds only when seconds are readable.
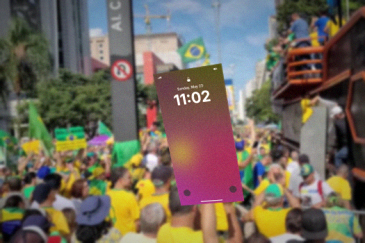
11.02
